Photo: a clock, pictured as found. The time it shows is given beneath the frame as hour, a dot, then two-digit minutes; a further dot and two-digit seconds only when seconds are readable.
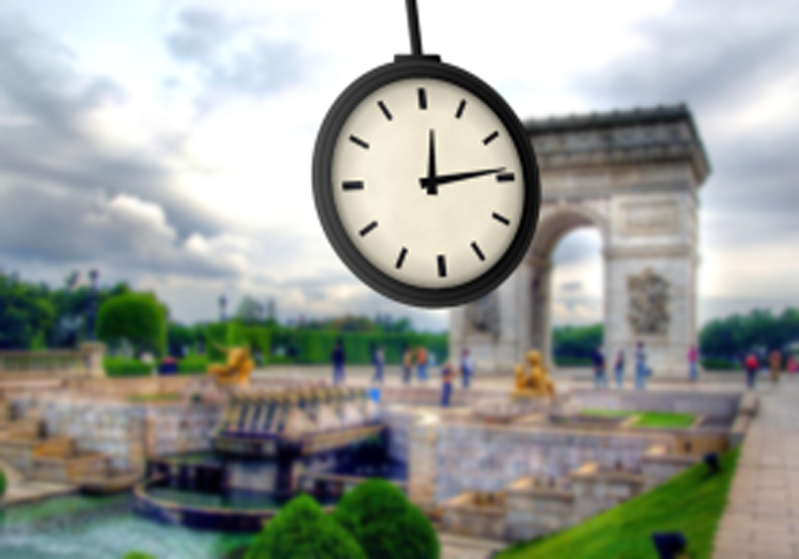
12.14
